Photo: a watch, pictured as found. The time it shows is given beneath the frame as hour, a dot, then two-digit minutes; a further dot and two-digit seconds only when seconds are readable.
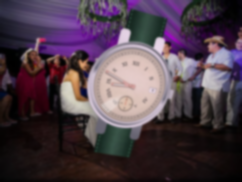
8.48
